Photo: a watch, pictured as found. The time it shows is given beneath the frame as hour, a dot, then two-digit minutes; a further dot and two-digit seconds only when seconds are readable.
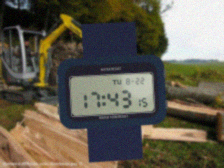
17.43.15
